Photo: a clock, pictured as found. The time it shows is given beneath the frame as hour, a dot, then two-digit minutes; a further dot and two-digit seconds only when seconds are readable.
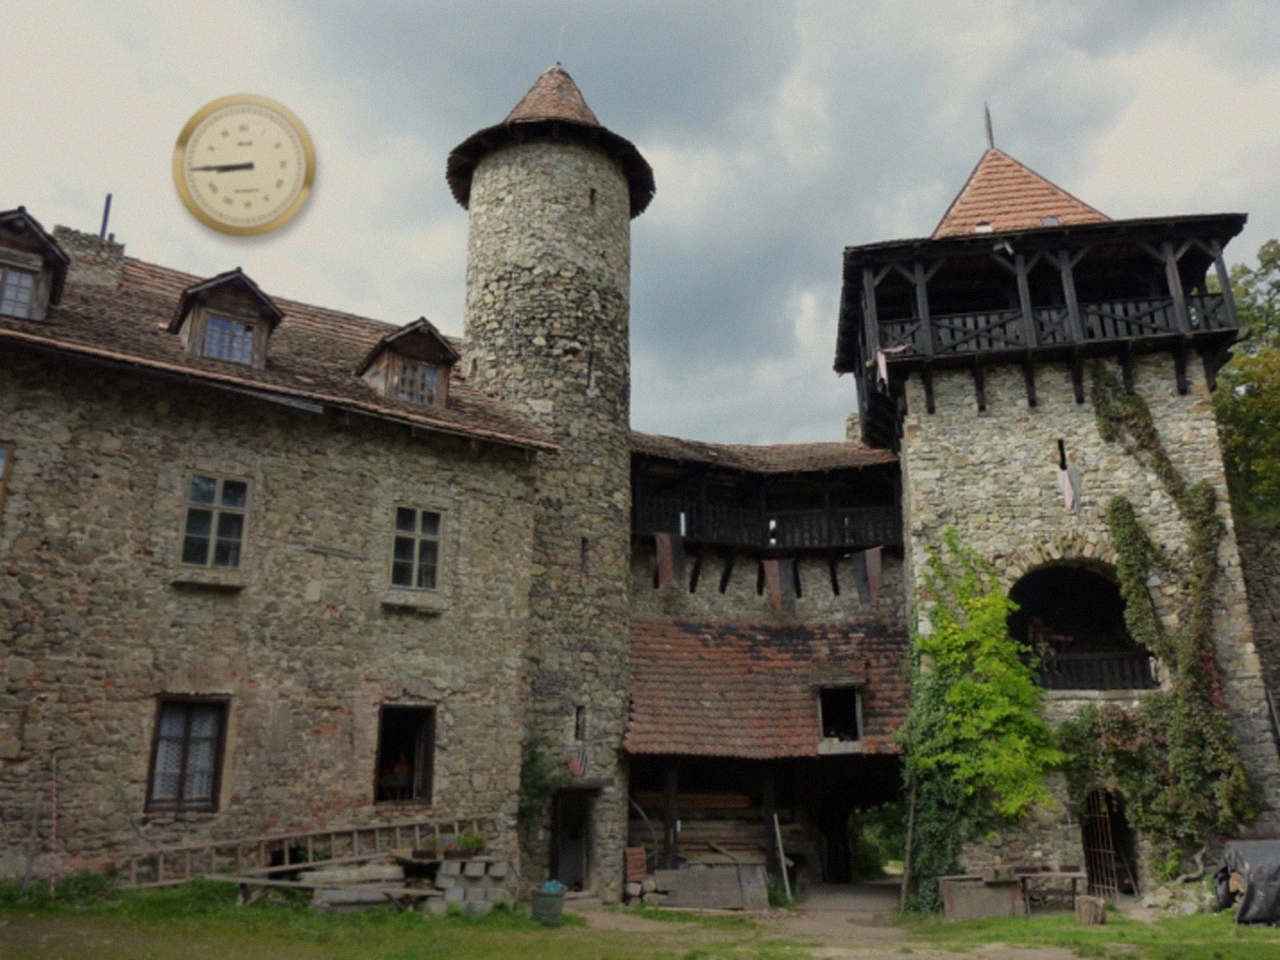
8.45
